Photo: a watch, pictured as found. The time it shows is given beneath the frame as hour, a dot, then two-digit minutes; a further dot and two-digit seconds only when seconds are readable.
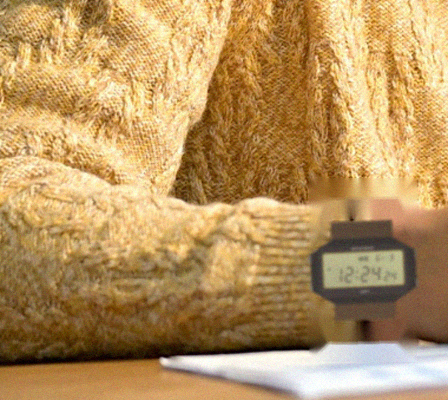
12.24
